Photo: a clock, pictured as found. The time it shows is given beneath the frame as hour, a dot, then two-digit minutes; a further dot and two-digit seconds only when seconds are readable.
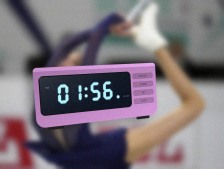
1.56
